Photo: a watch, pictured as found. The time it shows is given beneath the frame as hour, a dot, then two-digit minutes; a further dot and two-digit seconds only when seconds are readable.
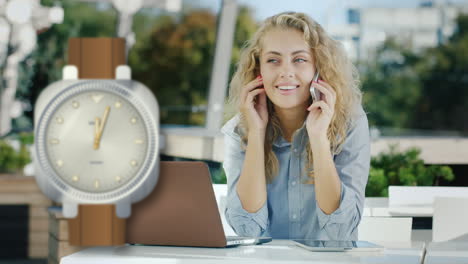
12.03
